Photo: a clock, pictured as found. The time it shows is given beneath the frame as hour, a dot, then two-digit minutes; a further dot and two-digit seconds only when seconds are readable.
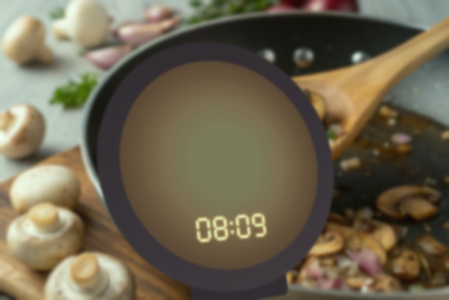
8.09
